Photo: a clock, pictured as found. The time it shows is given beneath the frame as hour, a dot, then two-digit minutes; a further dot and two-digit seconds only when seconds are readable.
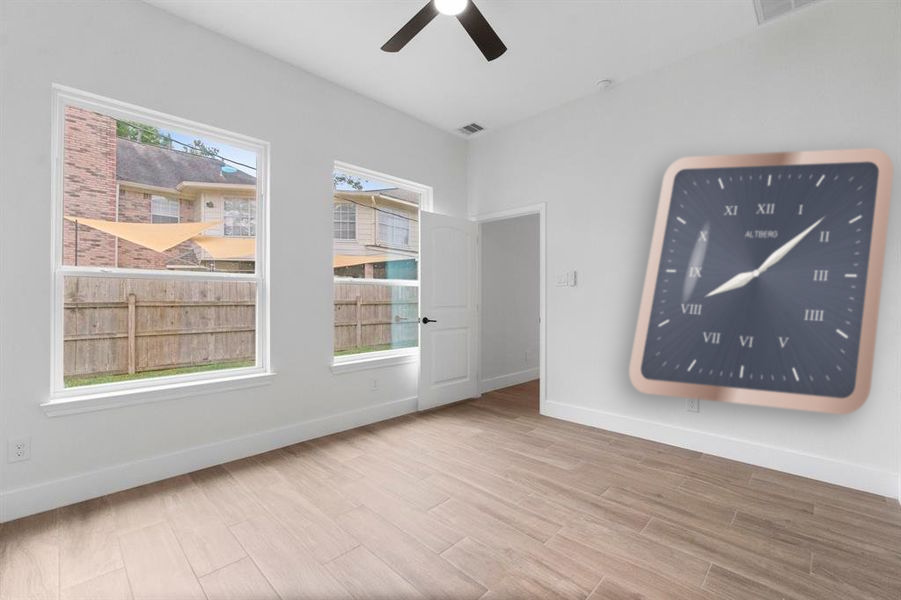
8.08
